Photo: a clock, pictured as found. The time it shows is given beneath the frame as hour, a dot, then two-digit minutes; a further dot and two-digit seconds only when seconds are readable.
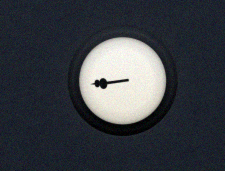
8.44
